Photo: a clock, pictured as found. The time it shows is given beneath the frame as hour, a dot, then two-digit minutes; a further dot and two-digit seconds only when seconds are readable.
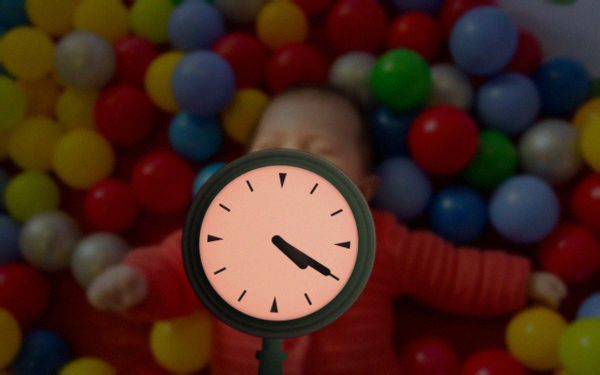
4.20
